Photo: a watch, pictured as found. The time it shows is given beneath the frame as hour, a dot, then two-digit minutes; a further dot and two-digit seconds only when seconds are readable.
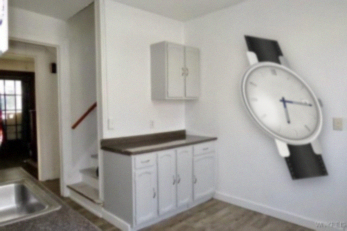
6.16
